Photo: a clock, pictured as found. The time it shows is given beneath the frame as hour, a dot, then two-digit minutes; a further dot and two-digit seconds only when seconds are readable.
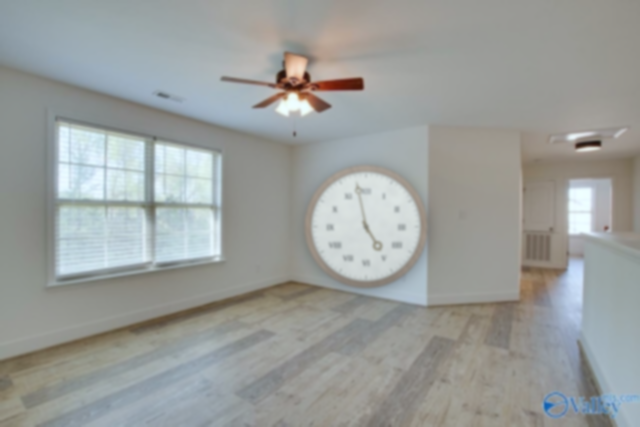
4.58
